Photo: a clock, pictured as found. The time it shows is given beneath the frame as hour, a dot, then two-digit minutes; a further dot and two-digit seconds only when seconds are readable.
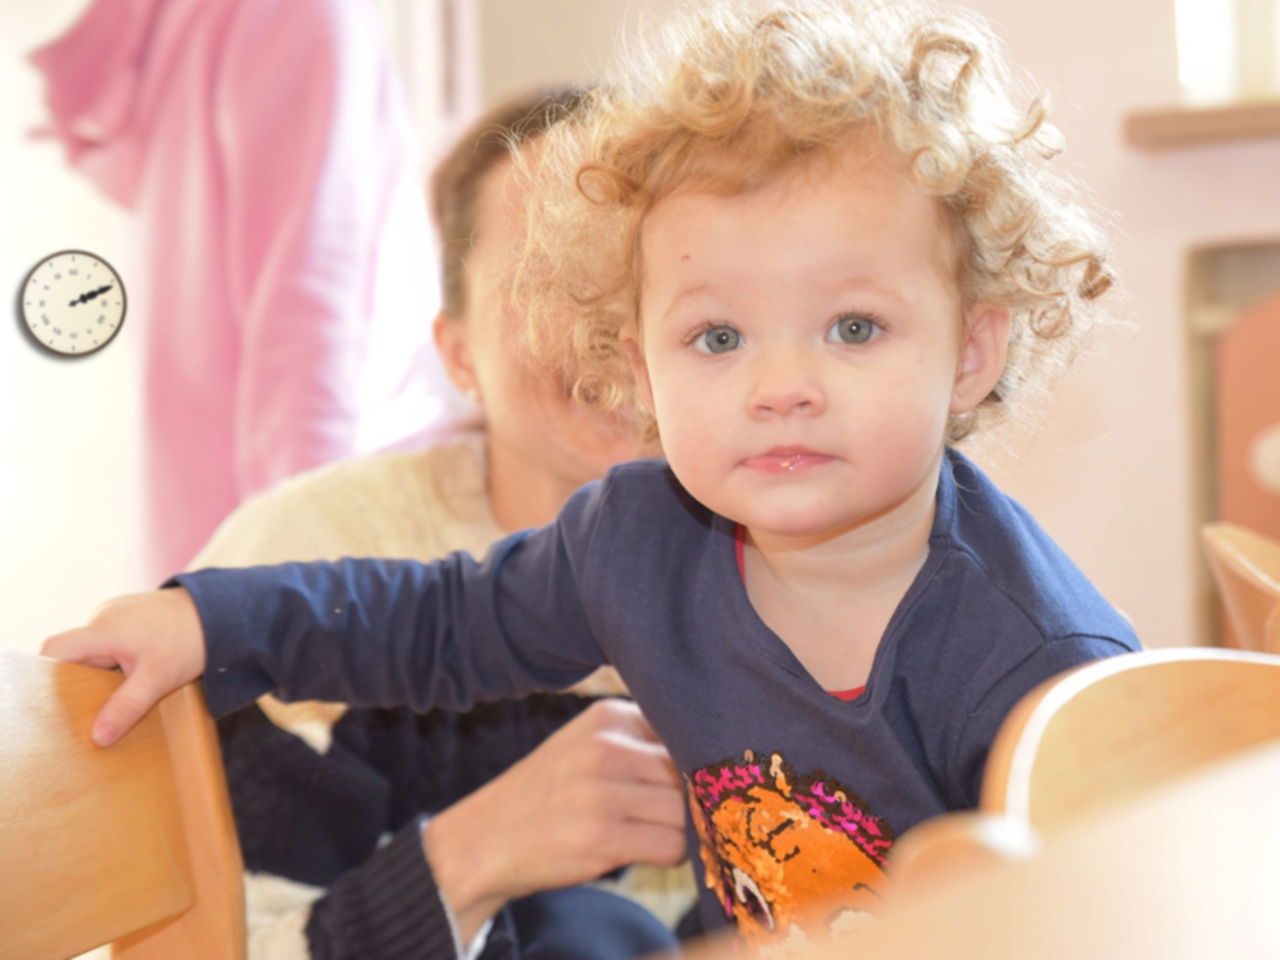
2.11
